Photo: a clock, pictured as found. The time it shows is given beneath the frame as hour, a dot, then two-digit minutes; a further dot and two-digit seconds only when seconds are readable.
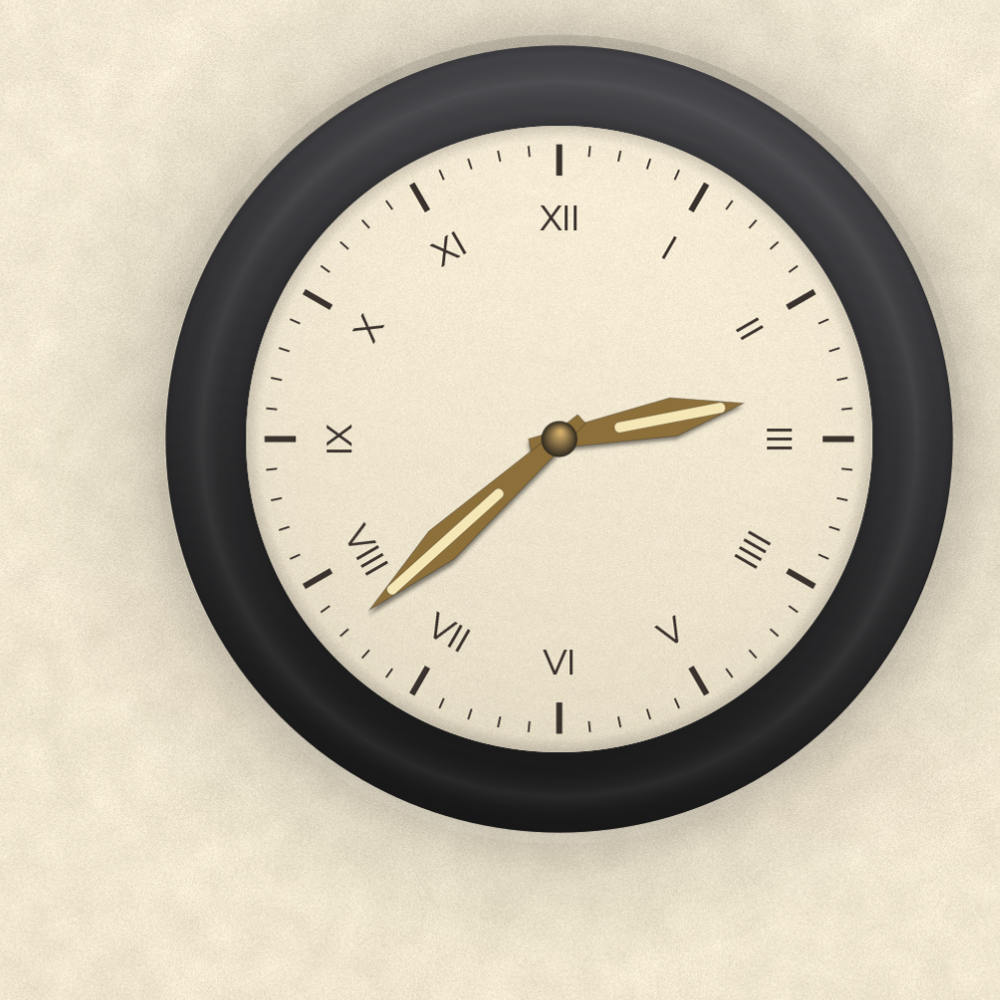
2.38
